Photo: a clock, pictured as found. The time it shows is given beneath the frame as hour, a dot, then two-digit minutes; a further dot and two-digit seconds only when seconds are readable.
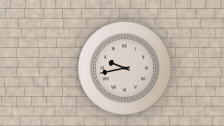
9.43
